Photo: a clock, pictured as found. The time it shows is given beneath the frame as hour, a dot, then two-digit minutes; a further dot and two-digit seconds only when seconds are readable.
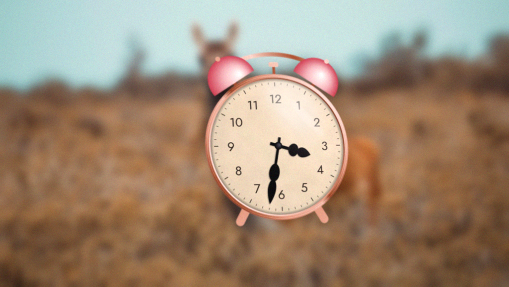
3.32
